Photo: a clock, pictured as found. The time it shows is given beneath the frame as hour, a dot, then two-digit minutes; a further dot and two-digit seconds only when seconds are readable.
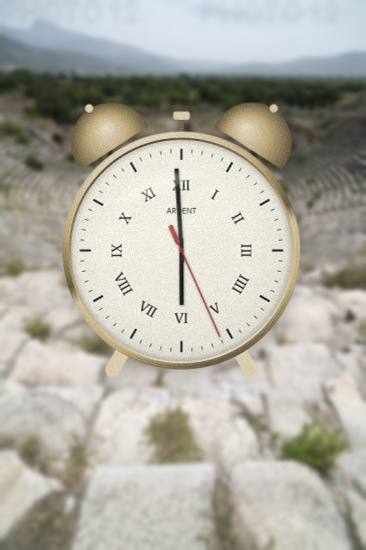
5.59.26
